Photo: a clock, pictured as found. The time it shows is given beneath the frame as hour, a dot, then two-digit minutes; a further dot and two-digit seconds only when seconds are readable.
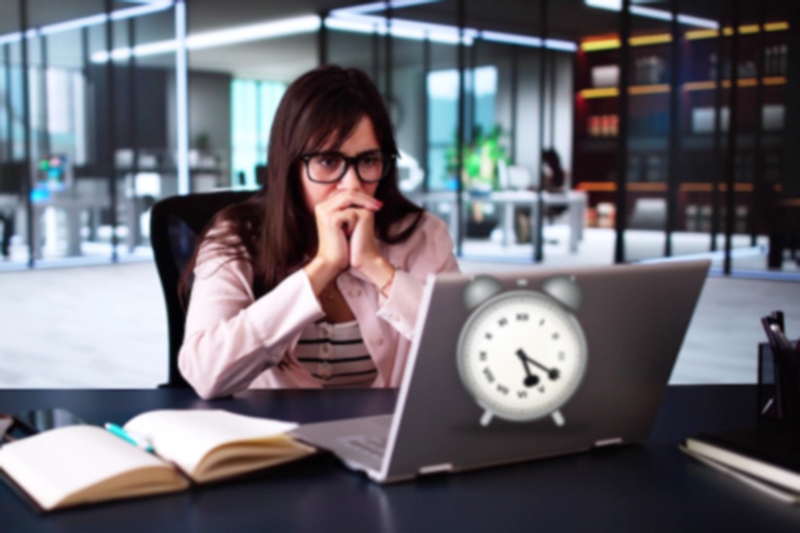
5.20
